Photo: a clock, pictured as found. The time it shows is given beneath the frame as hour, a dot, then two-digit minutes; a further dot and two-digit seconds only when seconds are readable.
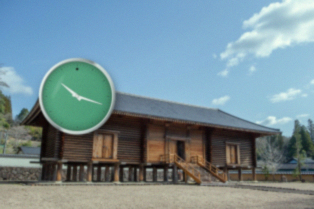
10.18
